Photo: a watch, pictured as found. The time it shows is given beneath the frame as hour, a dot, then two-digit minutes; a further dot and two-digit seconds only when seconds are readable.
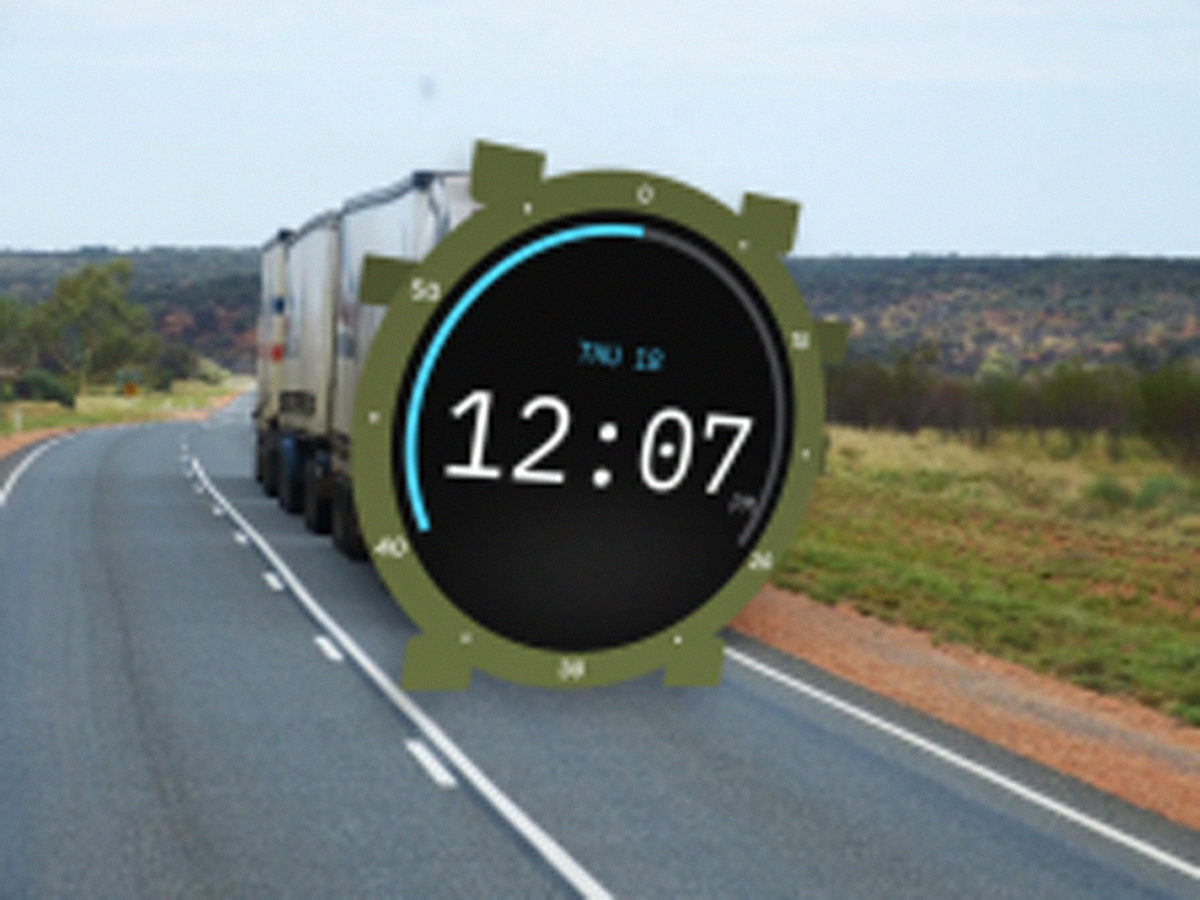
12.07
